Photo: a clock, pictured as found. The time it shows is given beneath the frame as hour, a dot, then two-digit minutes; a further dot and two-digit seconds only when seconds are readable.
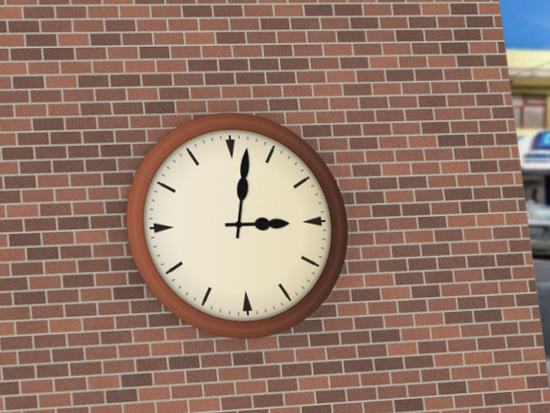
3.02
